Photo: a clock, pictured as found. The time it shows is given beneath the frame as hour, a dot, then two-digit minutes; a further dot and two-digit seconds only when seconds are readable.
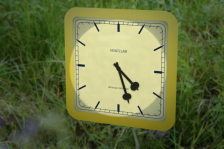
4.27
